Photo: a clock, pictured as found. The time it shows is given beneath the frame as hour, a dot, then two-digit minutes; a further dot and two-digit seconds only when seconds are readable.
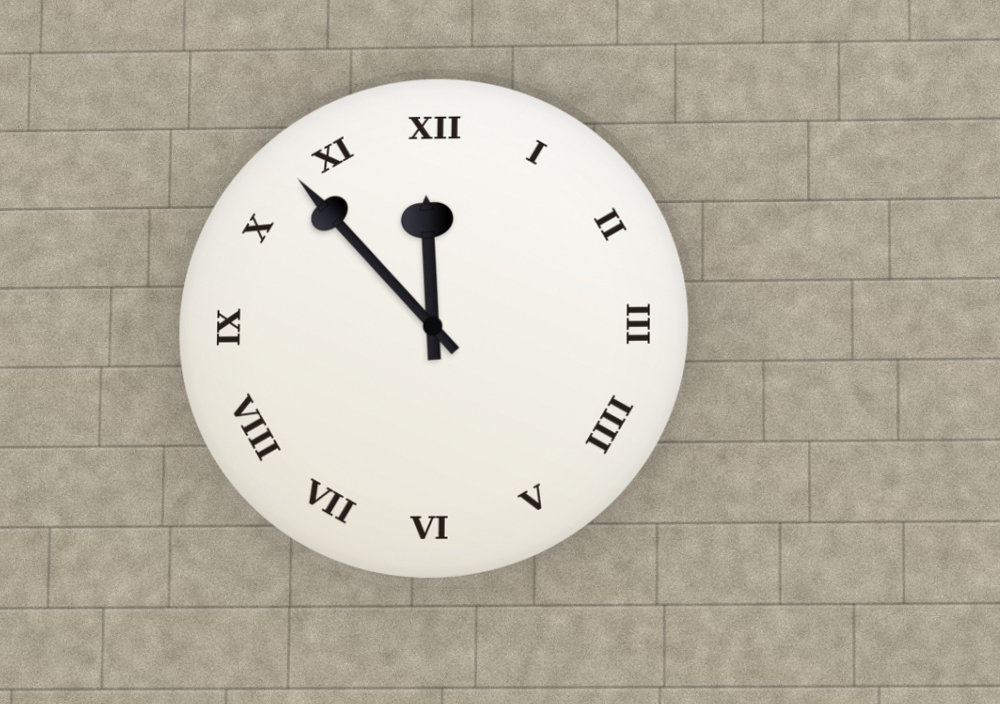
11.53
